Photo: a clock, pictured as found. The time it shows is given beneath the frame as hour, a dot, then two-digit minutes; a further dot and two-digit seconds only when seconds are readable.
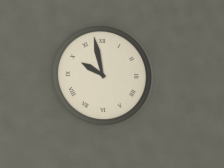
9.58
